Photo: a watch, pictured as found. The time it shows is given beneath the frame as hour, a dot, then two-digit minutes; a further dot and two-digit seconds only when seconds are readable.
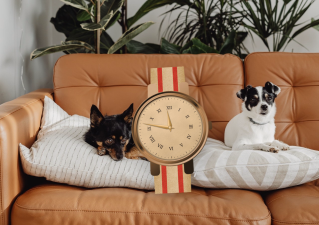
11.47
